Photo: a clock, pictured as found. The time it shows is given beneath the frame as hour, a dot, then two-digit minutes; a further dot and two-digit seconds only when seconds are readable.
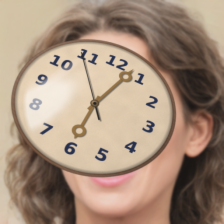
6.02.54
